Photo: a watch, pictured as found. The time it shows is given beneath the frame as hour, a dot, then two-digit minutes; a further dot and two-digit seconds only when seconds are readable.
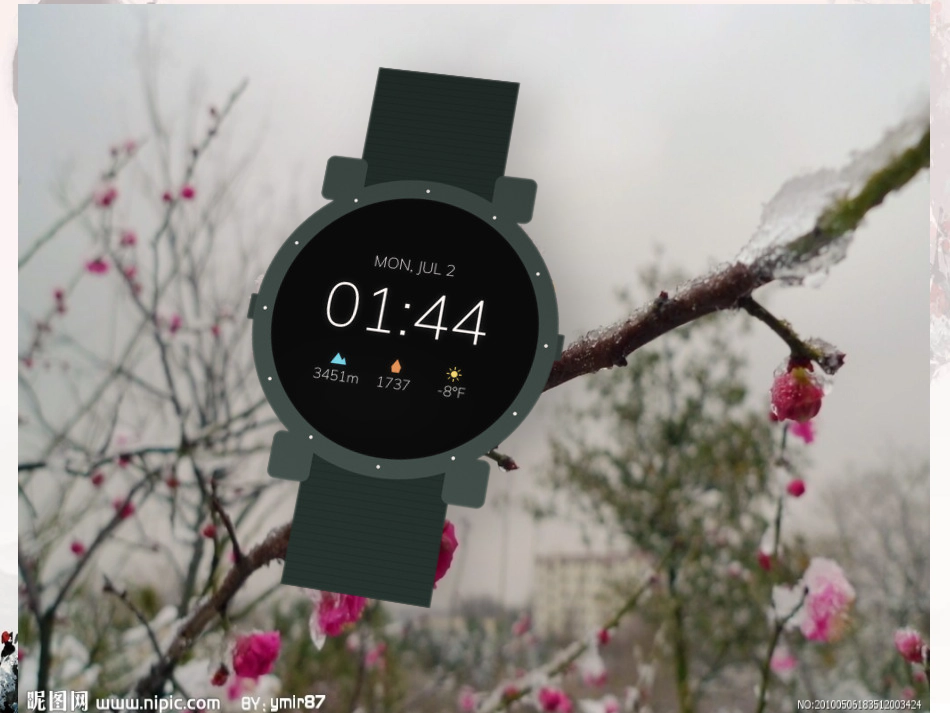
1.44
